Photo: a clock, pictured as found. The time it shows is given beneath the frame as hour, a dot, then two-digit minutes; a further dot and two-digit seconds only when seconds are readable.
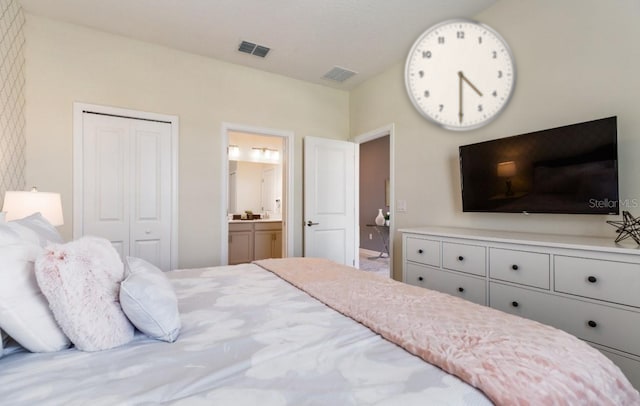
4.30
